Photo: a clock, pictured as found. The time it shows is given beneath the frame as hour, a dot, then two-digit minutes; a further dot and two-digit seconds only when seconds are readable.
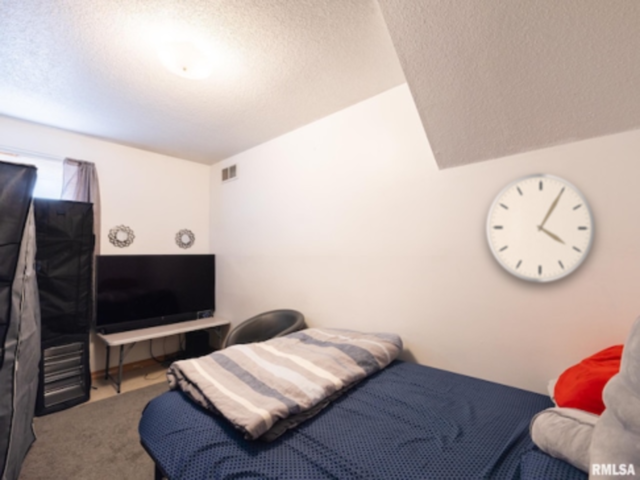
4.05
